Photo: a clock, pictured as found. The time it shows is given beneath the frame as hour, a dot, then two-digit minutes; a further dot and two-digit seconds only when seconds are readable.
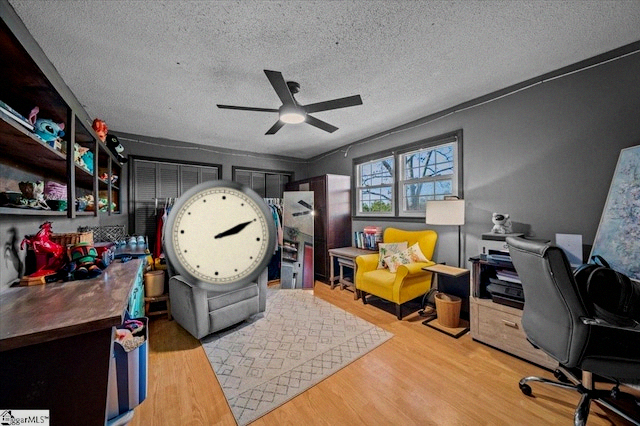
2.10
